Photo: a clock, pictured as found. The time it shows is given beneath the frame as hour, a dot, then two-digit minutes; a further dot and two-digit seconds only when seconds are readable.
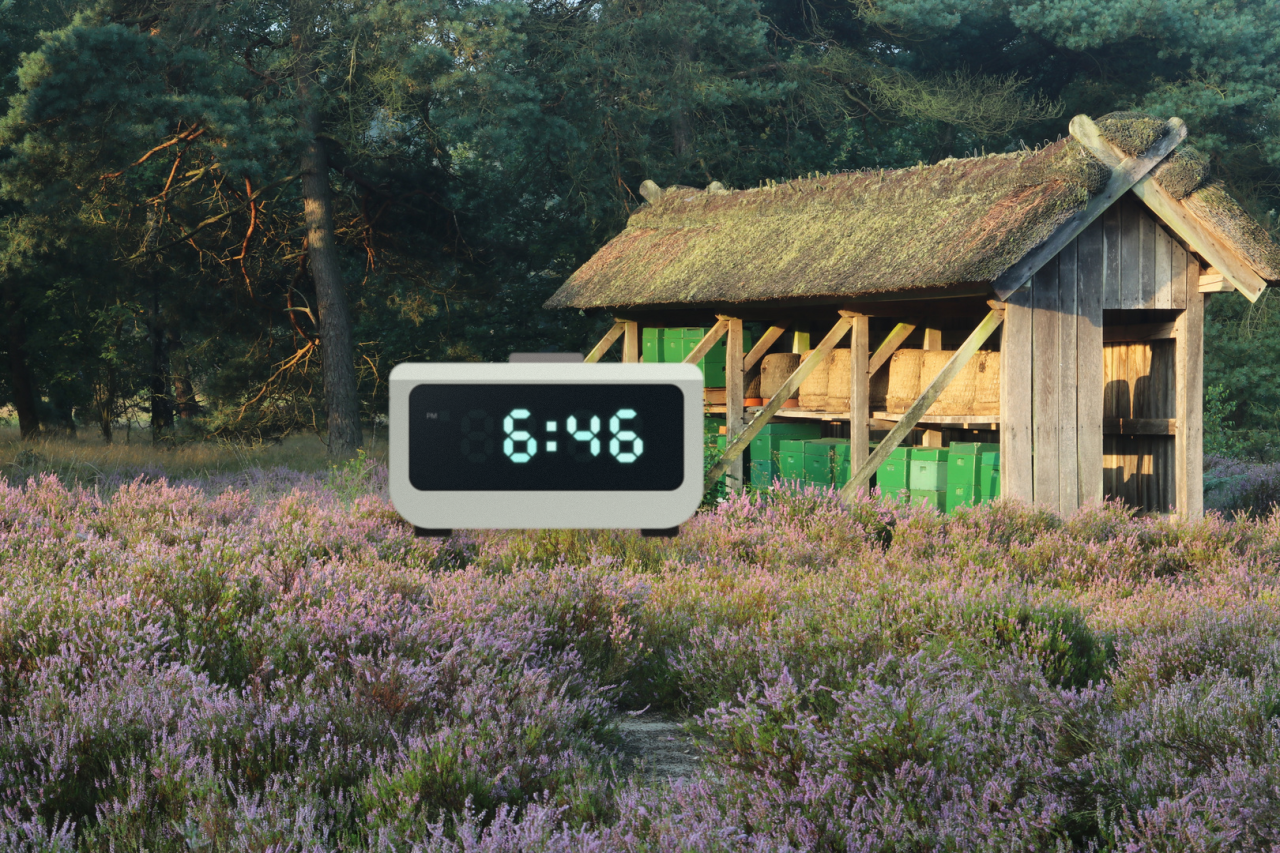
6.46
